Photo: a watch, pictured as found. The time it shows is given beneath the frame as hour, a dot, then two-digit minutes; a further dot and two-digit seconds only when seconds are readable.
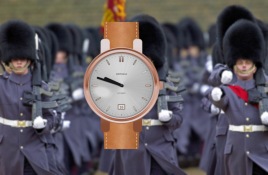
9.48
